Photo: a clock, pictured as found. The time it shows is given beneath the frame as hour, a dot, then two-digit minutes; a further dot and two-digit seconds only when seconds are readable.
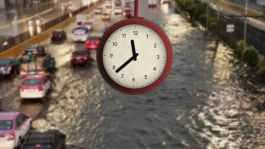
11.38
